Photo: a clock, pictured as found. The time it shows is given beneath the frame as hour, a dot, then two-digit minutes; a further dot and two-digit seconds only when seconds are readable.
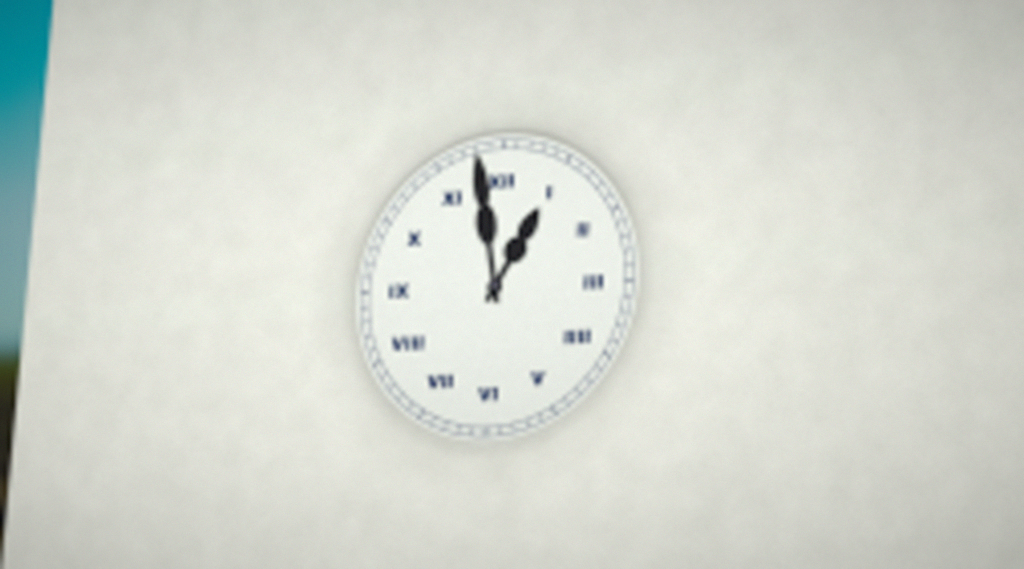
12.58
